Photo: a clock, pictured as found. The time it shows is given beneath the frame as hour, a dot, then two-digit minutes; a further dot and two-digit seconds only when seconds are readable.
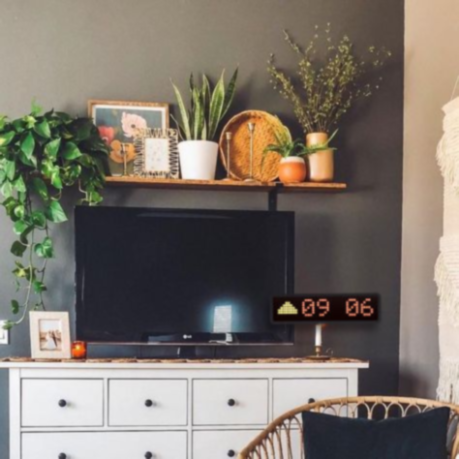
9.06
